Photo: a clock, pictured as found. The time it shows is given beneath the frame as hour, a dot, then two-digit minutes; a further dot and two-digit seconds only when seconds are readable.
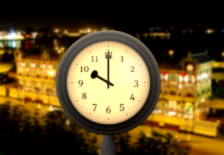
10.00
